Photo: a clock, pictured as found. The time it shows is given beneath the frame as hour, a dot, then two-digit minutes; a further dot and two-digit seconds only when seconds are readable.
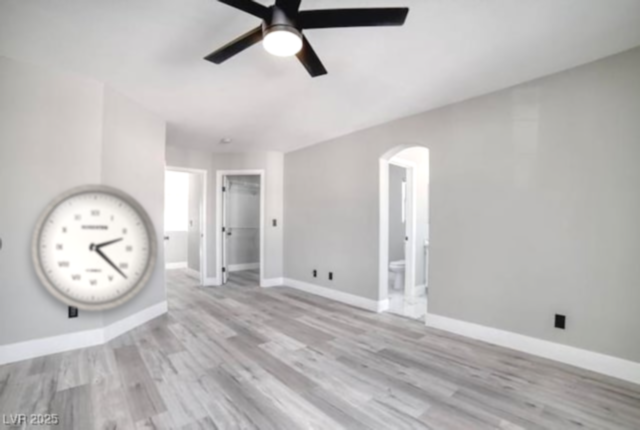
2.22
